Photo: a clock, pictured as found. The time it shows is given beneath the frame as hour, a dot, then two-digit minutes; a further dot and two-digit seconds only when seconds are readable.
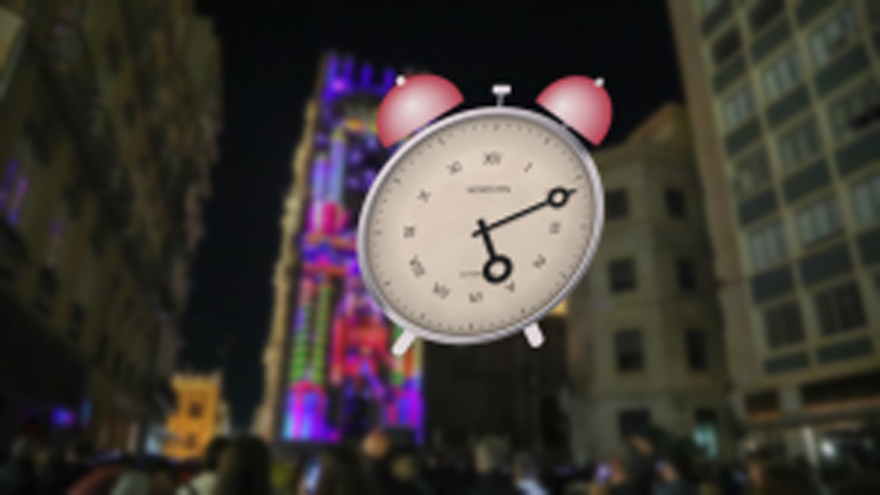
5.11
